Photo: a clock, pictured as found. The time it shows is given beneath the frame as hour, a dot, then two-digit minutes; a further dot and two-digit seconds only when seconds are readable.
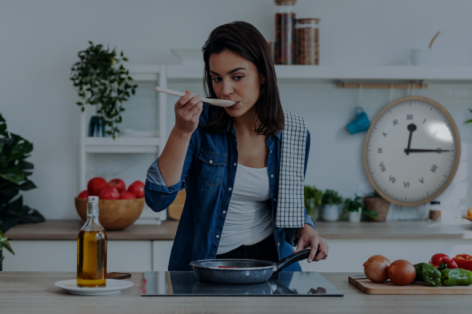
12.15
